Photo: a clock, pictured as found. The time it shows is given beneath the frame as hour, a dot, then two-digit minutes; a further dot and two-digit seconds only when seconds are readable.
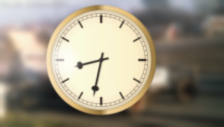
8.32
